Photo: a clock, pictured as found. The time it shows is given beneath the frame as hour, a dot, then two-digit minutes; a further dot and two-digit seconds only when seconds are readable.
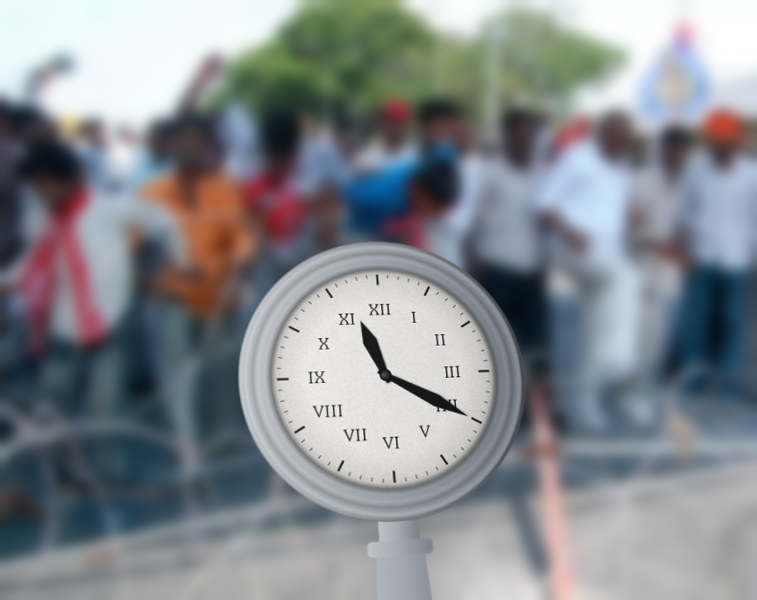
11.20
